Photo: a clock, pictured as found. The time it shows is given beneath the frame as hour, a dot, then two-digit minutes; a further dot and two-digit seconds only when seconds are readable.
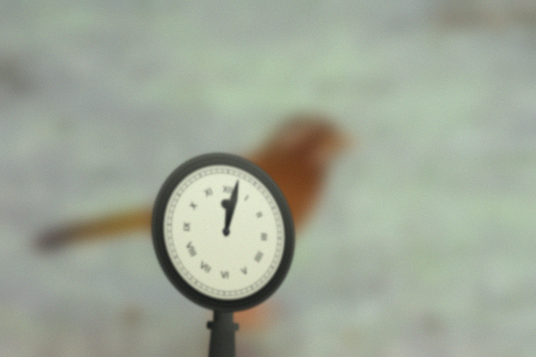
12.02
